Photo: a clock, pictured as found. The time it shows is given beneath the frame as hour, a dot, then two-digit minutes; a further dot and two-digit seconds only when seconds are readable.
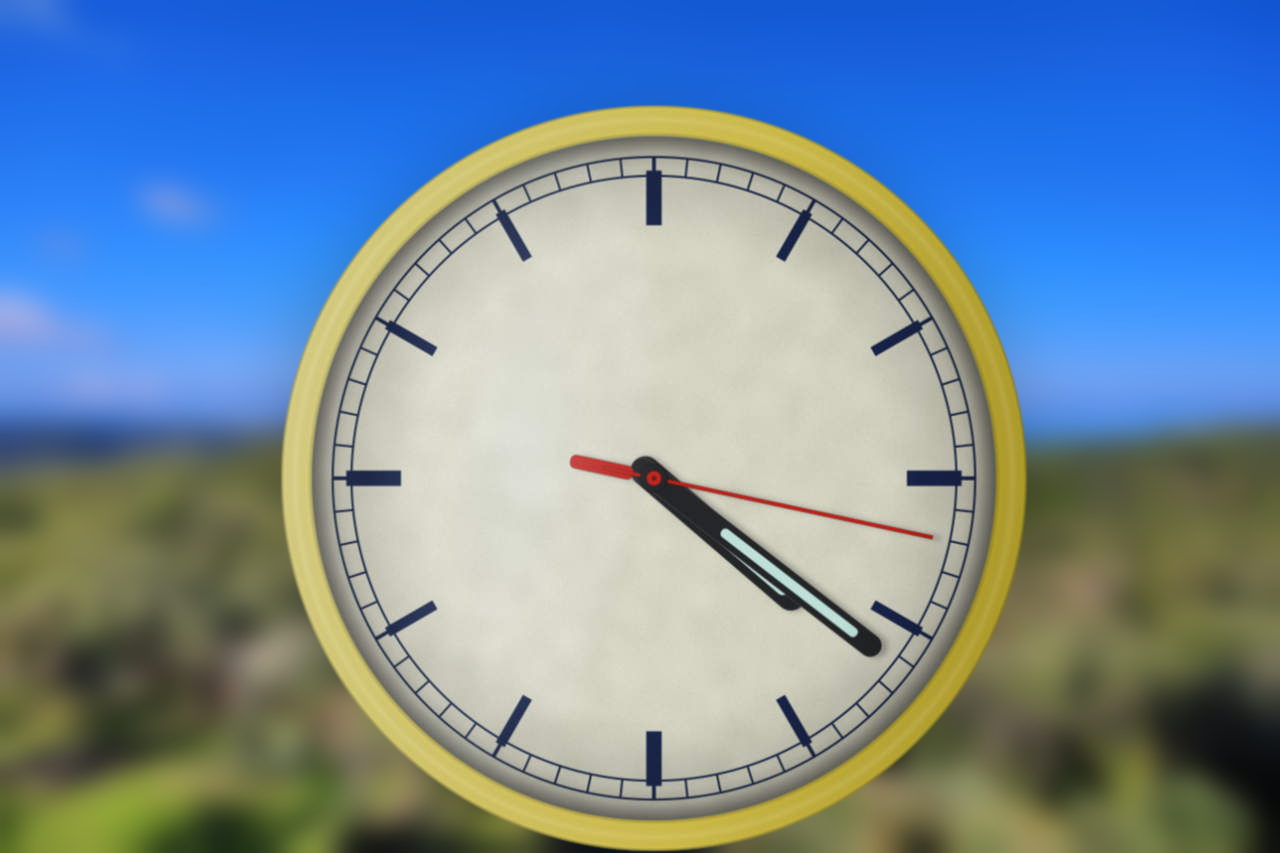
4.21.17
